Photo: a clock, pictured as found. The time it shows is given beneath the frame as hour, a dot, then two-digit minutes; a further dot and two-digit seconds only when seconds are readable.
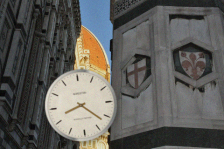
8.22
